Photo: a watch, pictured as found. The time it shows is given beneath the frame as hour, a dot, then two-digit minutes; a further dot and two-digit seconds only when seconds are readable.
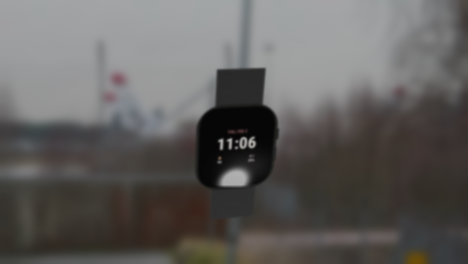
11.06
